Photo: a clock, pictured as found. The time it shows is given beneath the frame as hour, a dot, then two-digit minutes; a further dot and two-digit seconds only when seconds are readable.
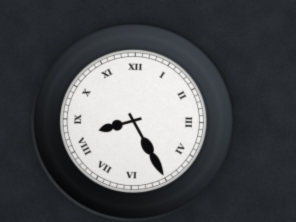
8.25
